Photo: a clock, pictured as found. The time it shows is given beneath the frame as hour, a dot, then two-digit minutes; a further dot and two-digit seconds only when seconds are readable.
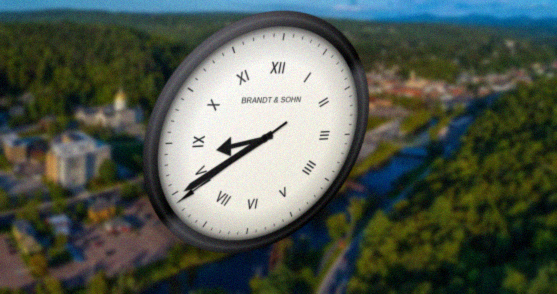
8.39.39
